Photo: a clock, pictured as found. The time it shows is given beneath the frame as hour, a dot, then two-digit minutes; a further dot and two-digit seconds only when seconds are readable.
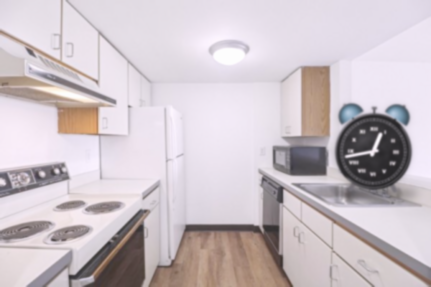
12.43
